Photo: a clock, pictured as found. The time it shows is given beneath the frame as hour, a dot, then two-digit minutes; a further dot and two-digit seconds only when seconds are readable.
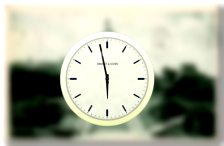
5.58
